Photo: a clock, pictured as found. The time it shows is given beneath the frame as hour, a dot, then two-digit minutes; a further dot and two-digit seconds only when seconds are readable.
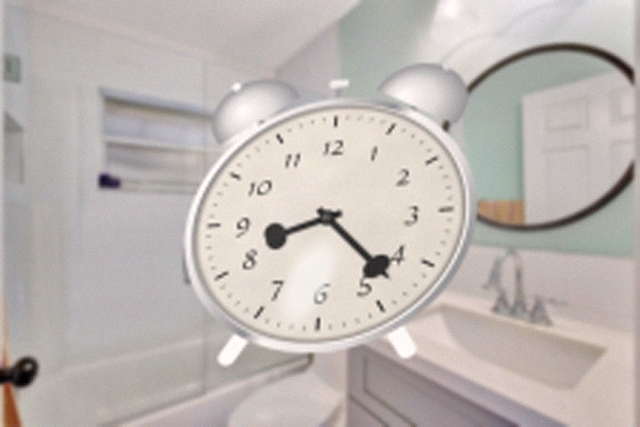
8.23
